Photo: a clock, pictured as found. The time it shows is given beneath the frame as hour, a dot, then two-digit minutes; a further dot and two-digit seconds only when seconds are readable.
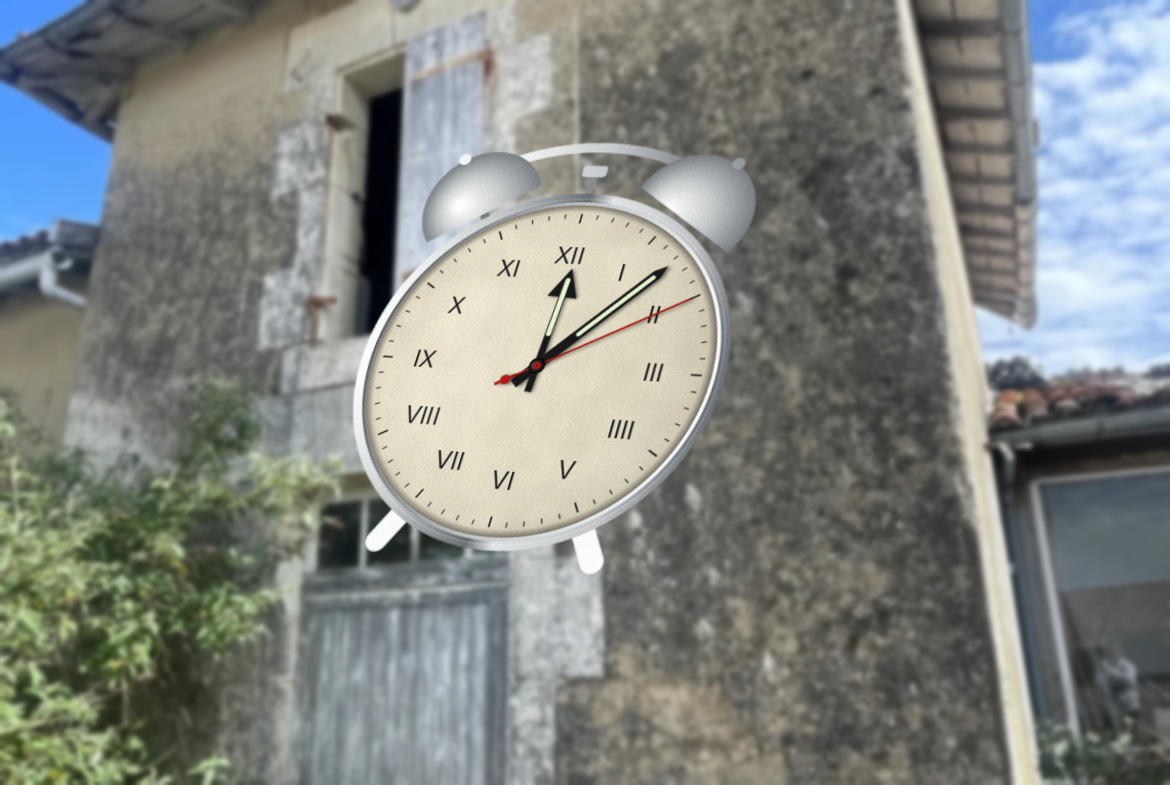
12.07.10
